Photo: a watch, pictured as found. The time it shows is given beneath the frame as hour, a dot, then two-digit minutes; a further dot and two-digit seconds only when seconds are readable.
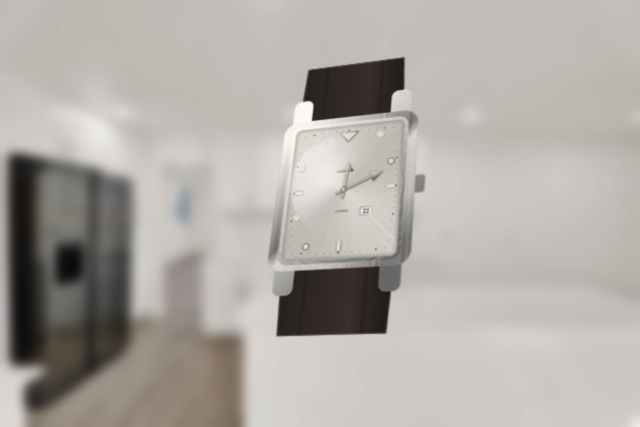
12.11
